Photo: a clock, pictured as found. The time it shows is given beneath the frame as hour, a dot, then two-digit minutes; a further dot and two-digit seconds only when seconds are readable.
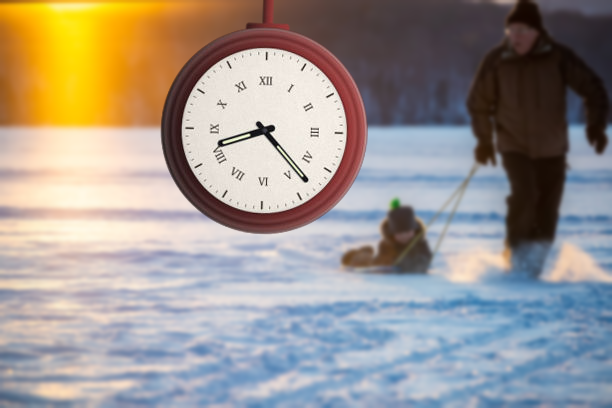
8.23
